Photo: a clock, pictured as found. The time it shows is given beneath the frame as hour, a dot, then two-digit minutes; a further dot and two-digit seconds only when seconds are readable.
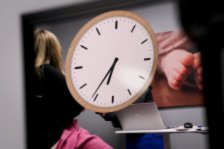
6.36
